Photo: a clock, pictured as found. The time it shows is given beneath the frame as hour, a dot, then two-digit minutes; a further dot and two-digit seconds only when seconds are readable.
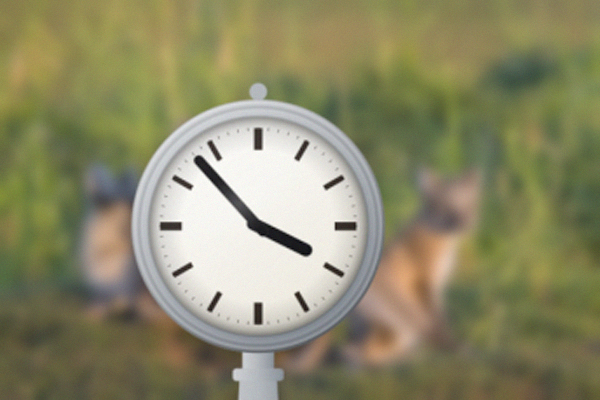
3.53
